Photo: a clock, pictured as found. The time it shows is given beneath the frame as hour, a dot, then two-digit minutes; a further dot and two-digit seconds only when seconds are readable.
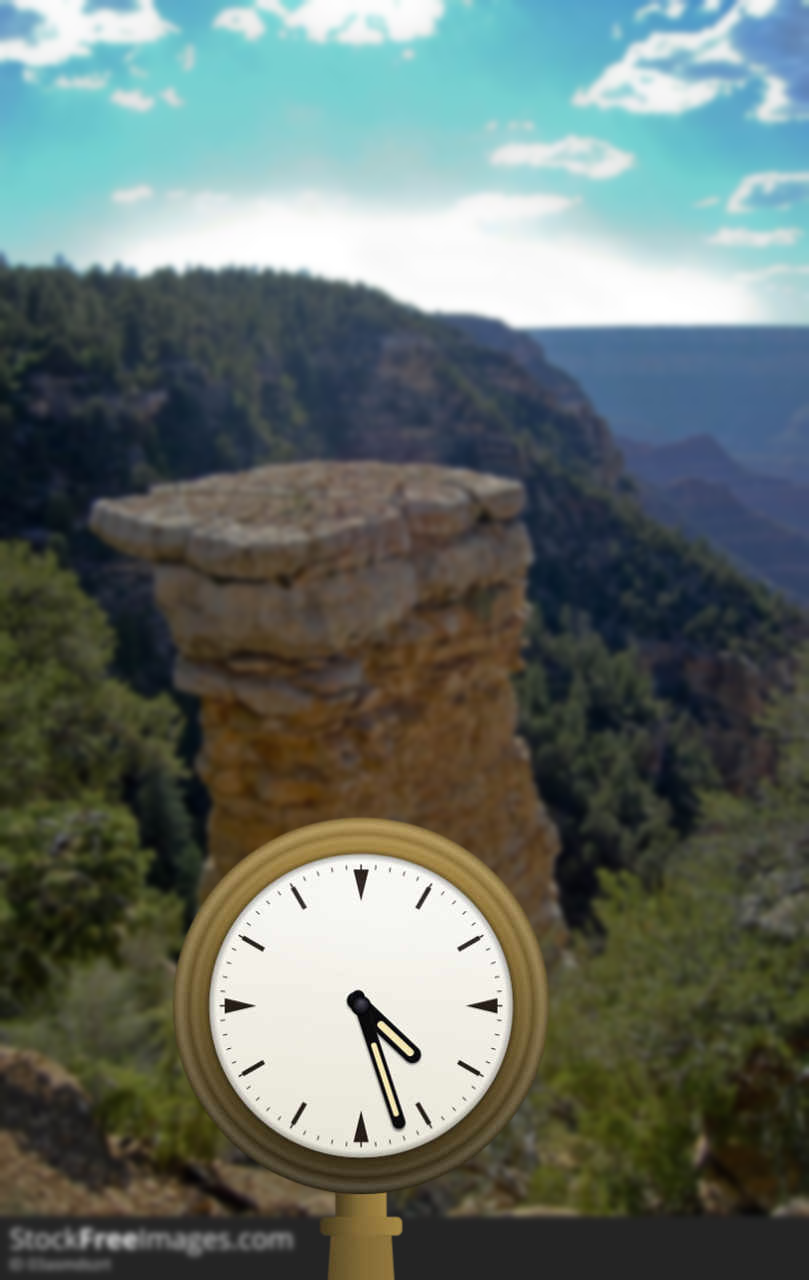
4.27
